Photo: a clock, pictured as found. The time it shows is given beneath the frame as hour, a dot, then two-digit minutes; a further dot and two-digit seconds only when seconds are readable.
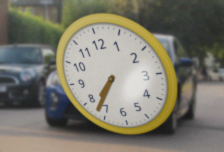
7.37
